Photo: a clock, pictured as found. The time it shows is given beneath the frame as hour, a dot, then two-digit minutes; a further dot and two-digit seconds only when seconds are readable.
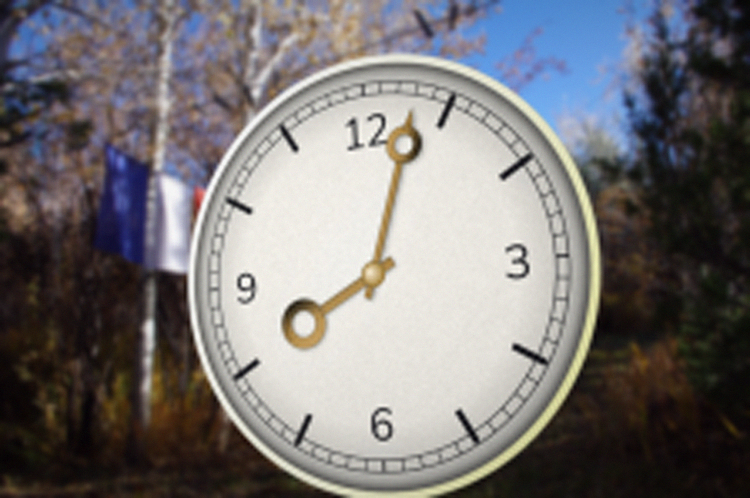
8.03
